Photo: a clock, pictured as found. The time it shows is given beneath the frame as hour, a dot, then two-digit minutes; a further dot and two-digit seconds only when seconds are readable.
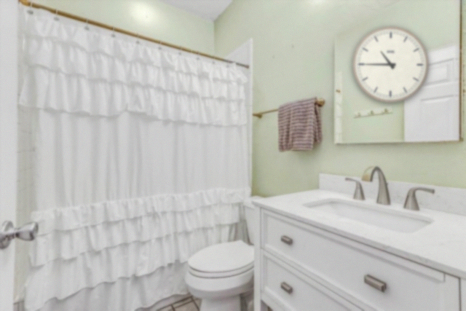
10.45
